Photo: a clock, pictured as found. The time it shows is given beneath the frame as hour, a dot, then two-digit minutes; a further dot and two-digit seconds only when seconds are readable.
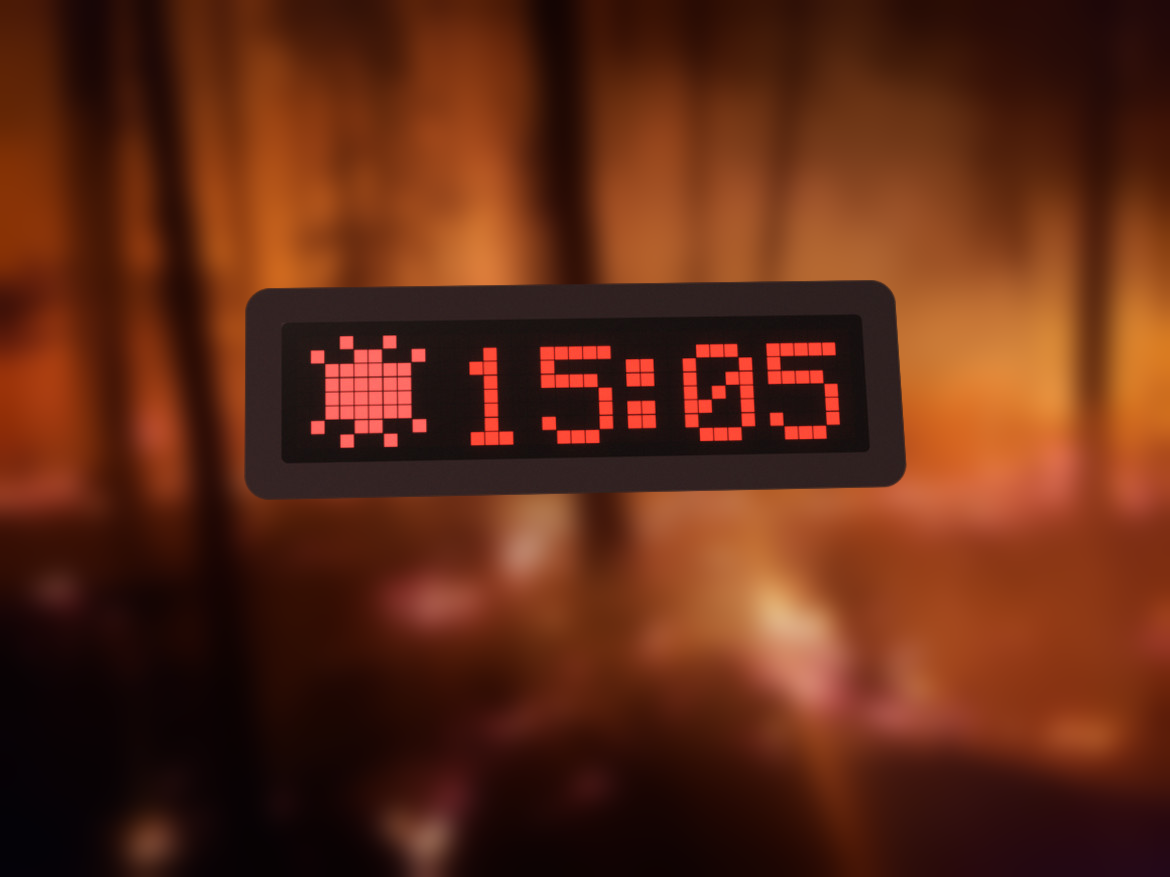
15.05
